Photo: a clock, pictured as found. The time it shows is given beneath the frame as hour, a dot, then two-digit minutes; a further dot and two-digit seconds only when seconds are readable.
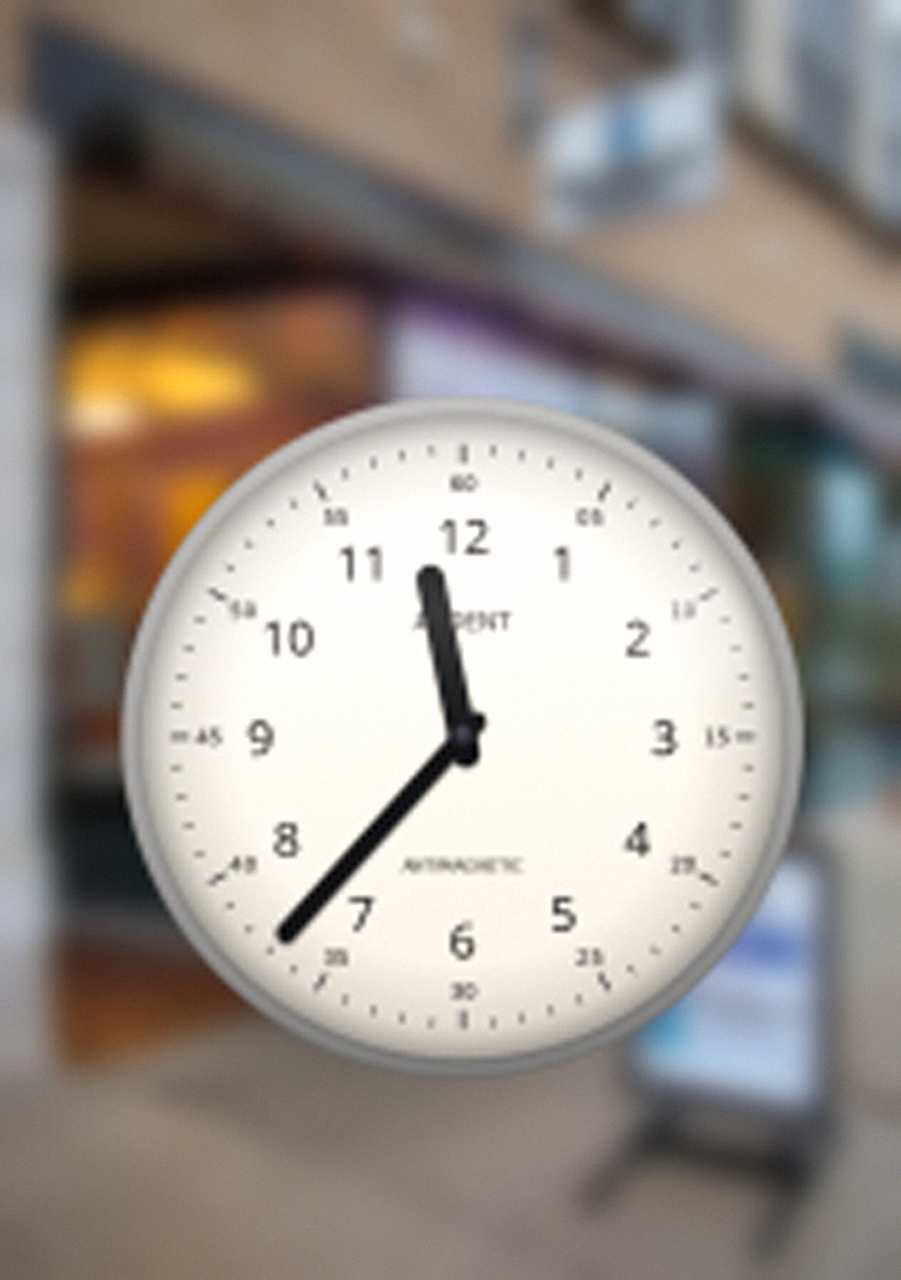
11.37
